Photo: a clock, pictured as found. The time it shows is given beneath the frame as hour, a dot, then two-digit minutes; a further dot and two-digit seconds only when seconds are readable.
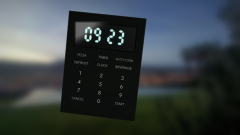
9.23
